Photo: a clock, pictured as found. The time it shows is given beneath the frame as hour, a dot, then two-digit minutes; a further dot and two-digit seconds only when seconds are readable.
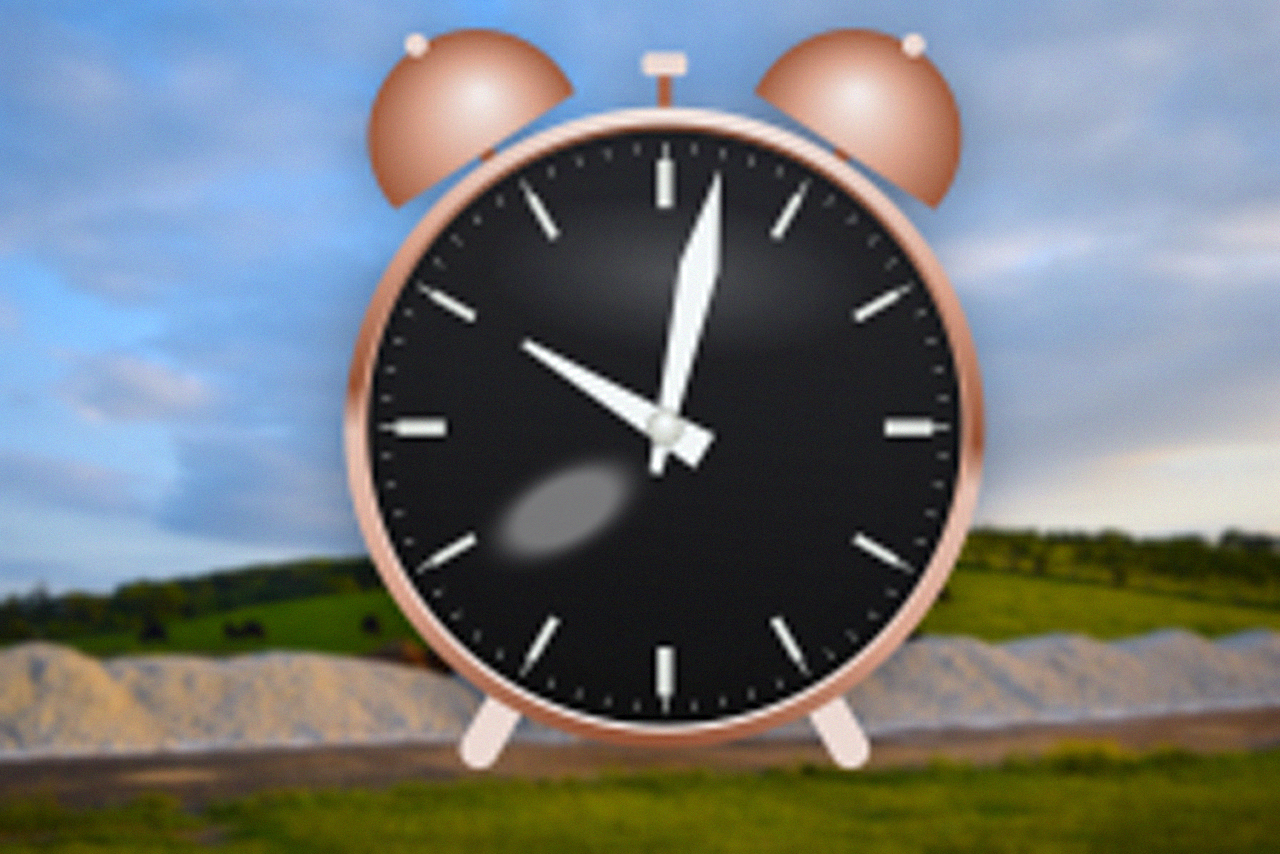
10.02
